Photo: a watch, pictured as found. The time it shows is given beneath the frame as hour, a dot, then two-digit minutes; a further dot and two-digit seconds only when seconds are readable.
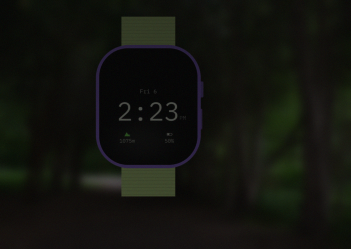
2.23
